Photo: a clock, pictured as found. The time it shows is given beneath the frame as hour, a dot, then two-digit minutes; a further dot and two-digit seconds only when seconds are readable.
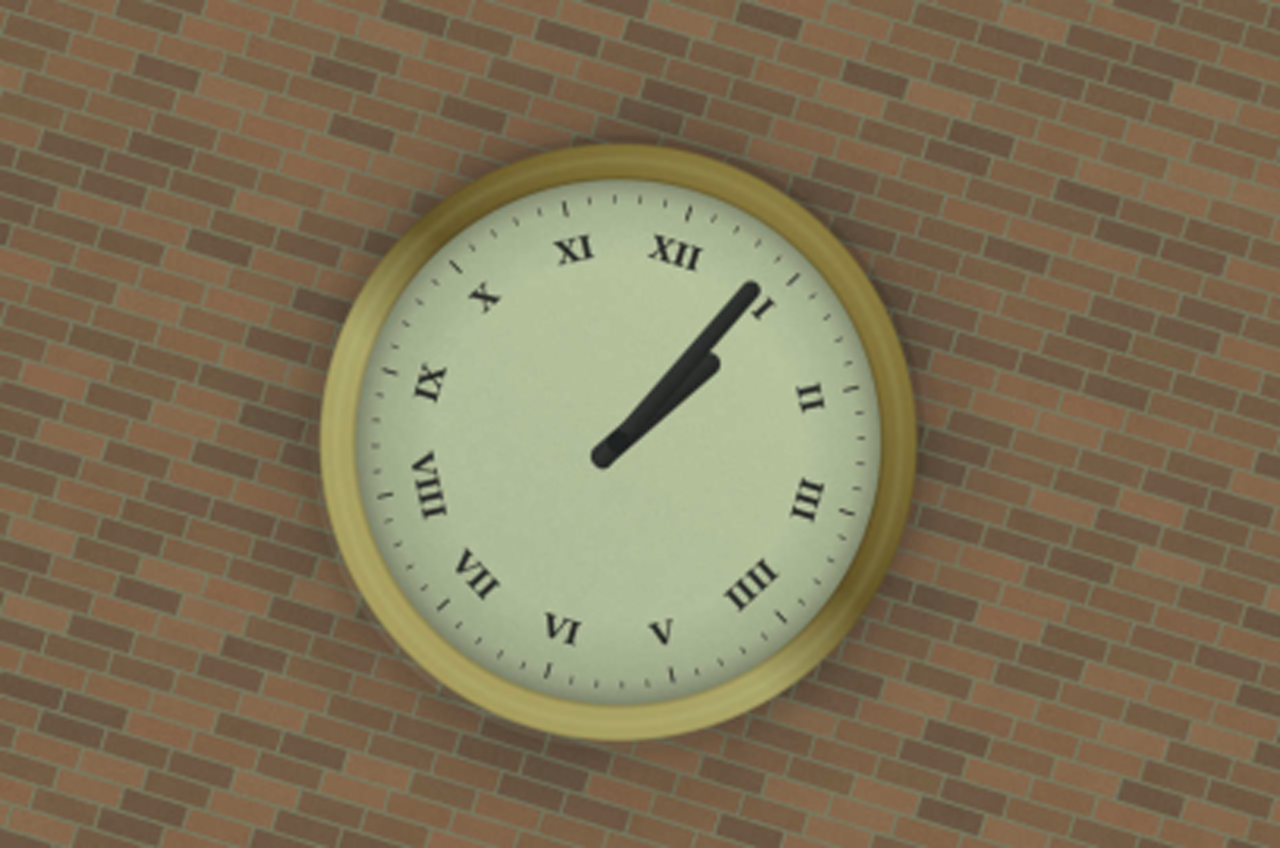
1.04
